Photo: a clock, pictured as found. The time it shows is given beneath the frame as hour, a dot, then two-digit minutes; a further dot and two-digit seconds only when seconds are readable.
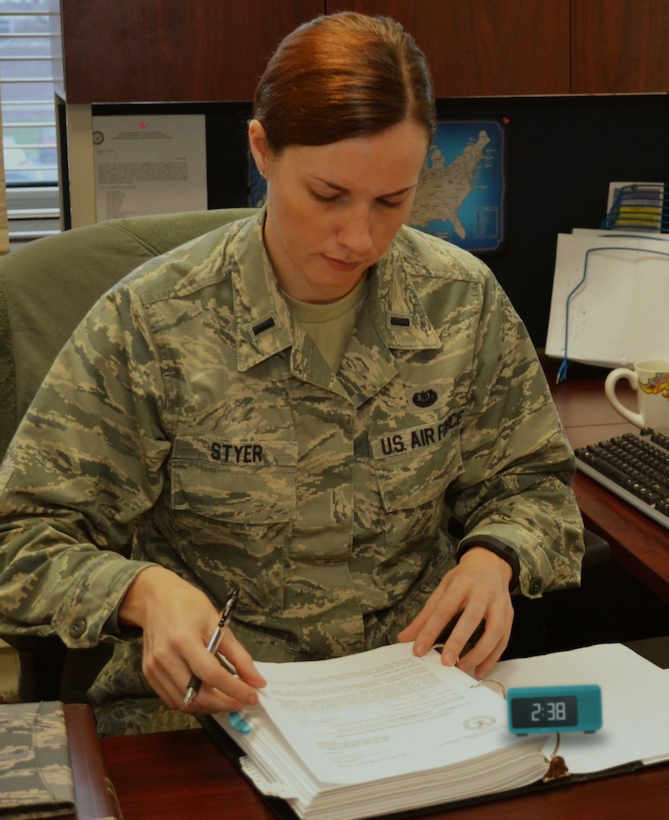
2.38
